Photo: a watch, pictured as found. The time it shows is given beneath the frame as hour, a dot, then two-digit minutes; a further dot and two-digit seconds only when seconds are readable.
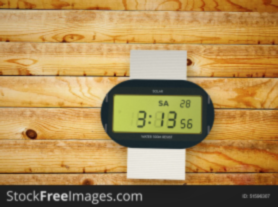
3.13
